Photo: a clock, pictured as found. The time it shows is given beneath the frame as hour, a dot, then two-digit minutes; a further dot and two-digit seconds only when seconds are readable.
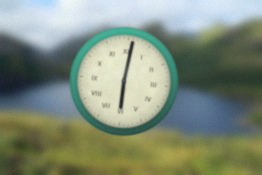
6.01
